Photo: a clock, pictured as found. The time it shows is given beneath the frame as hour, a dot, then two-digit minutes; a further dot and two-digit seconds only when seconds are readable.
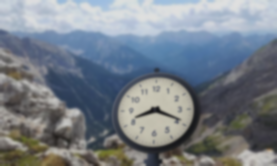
8.19
